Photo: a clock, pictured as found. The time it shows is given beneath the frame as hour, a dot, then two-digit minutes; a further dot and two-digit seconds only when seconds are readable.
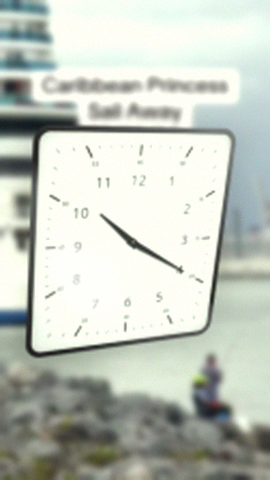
10.20
